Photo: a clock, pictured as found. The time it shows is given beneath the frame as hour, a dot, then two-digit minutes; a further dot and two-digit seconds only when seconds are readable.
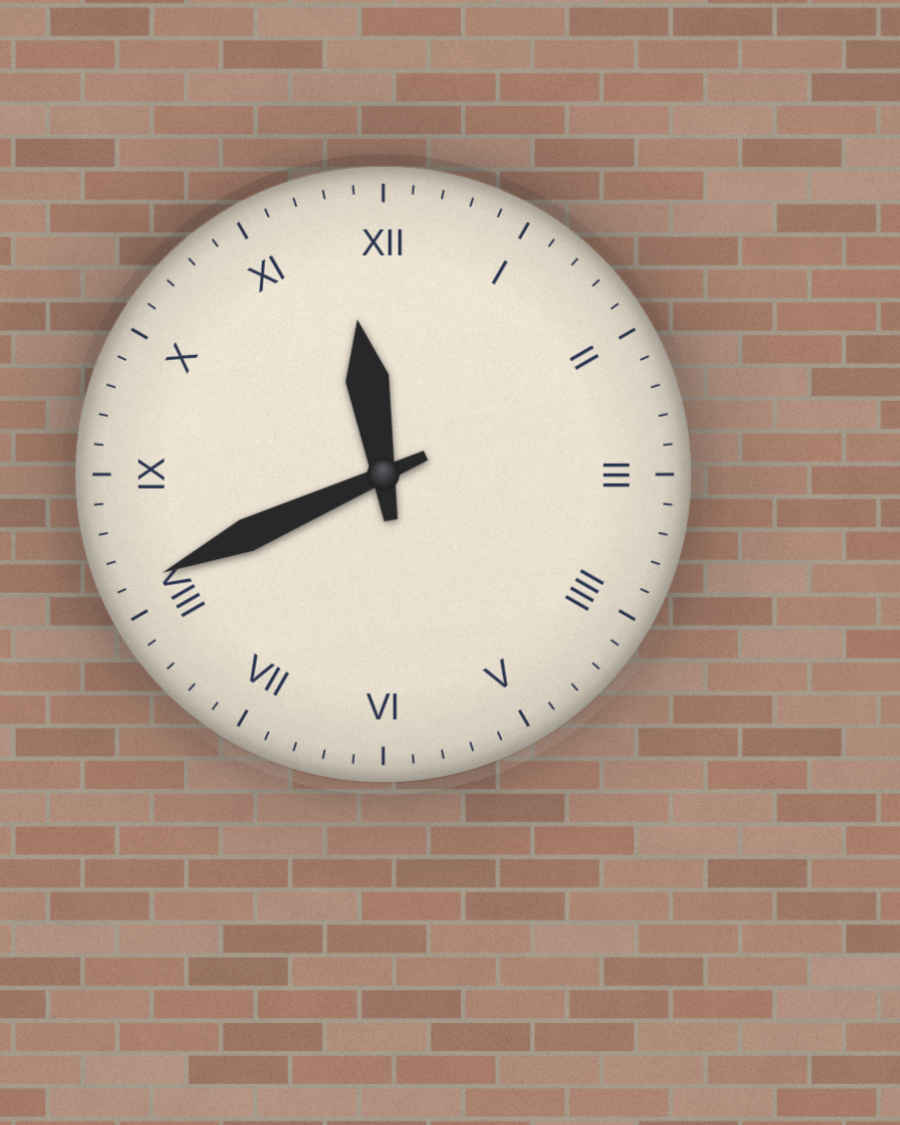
11.41
